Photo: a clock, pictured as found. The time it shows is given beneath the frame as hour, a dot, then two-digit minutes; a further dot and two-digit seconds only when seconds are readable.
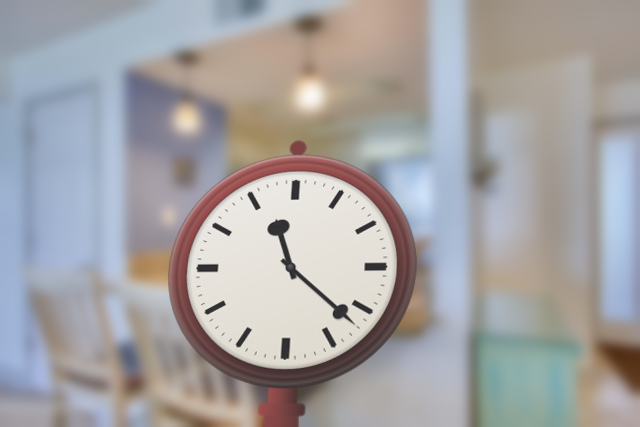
11.22
